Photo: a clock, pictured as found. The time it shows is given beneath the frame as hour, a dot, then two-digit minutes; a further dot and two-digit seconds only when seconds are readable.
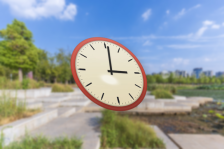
3.01
